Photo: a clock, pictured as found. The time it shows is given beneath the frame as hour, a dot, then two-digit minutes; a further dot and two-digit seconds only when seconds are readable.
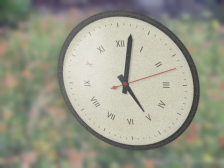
5.02.12
